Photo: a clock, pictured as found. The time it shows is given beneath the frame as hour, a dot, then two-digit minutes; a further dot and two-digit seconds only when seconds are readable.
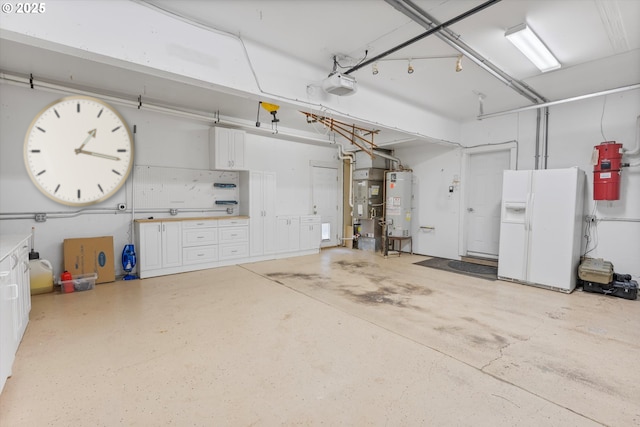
1.17
